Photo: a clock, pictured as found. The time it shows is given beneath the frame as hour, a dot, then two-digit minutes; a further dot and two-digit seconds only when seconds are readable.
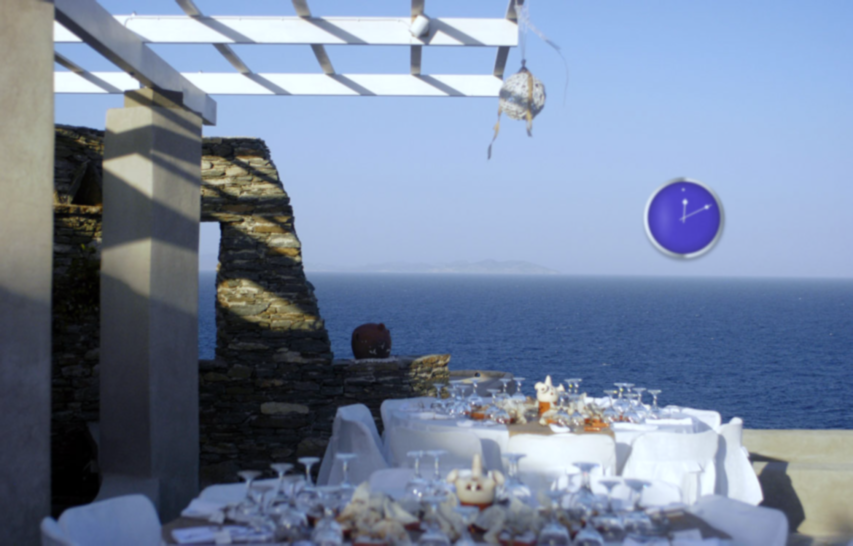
12.11
